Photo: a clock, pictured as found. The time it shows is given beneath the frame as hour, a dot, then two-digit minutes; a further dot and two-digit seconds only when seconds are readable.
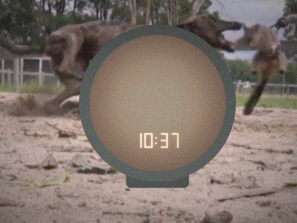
10.37
